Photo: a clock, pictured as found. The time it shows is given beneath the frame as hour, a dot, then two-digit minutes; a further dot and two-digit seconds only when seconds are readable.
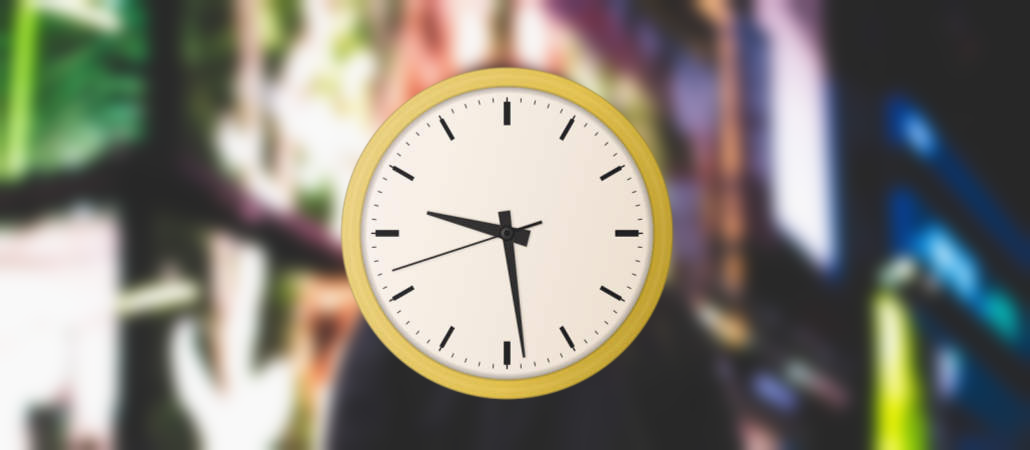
9.28.42
